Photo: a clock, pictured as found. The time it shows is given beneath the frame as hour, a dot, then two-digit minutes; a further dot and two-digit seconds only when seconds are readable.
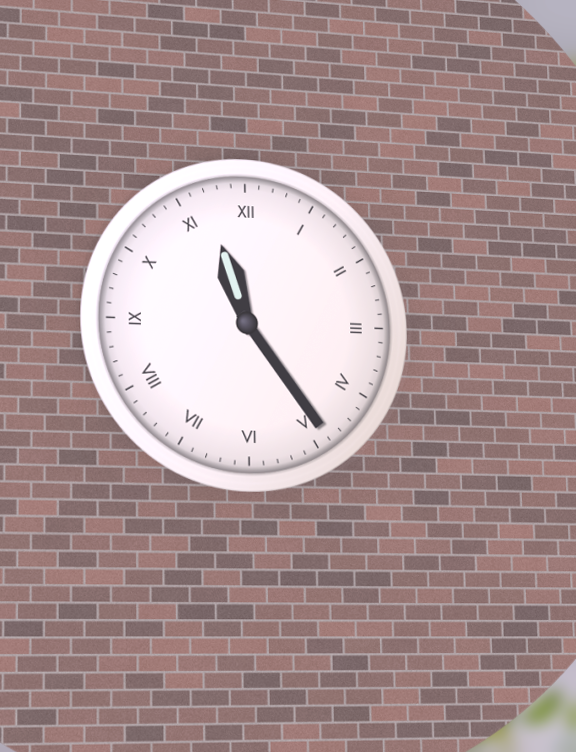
11.24
